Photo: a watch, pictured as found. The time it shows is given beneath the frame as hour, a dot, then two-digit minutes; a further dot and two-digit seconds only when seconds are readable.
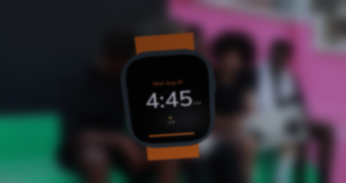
4.45
